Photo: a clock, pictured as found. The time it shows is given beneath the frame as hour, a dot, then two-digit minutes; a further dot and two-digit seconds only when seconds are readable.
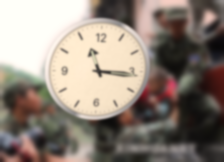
11.16
